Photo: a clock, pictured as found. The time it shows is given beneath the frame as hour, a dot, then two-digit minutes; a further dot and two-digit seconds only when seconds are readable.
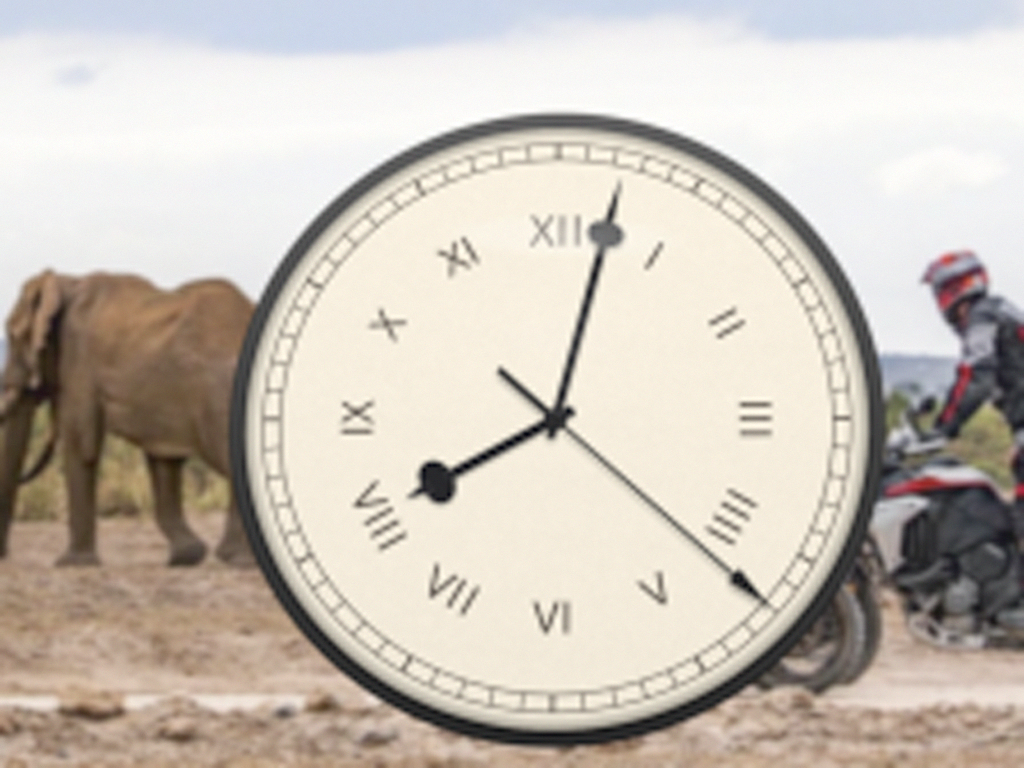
8.02.22
